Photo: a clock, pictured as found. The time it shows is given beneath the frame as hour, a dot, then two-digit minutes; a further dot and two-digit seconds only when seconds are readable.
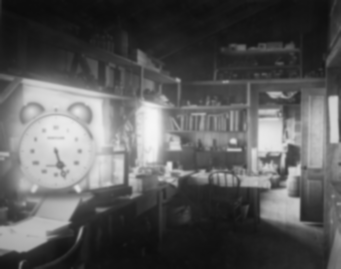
5.27
